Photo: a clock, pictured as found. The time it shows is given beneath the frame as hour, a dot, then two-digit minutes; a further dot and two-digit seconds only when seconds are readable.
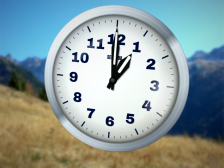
1.00
